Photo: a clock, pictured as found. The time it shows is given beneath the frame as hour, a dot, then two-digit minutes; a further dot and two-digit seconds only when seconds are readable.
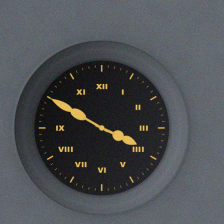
3.50
